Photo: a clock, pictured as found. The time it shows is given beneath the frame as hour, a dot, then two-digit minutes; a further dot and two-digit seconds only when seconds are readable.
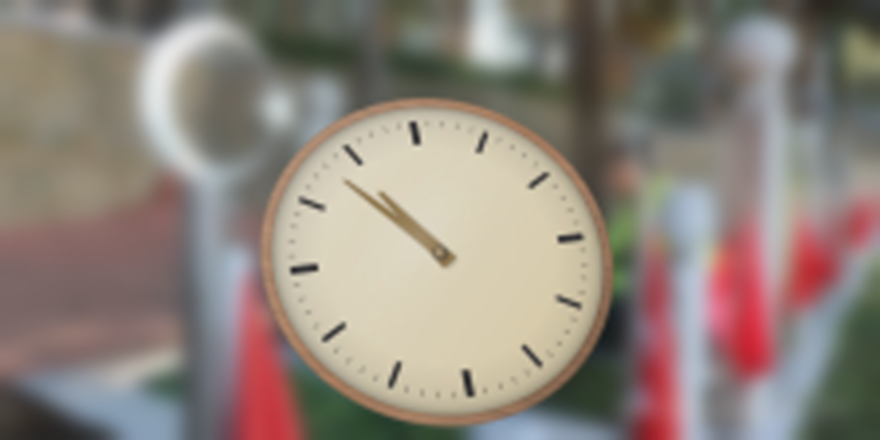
10.53
